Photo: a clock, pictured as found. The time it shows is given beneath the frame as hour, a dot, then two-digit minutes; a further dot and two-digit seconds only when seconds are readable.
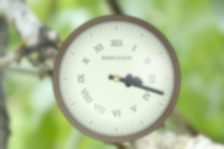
3.18
